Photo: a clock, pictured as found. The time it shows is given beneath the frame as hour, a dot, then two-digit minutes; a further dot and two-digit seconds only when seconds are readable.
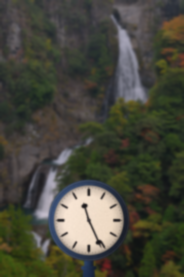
11.26
